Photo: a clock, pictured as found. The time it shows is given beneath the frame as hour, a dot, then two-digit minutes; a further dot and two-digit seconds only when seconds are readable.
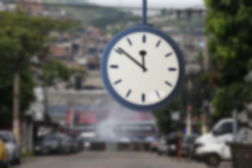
11.51
